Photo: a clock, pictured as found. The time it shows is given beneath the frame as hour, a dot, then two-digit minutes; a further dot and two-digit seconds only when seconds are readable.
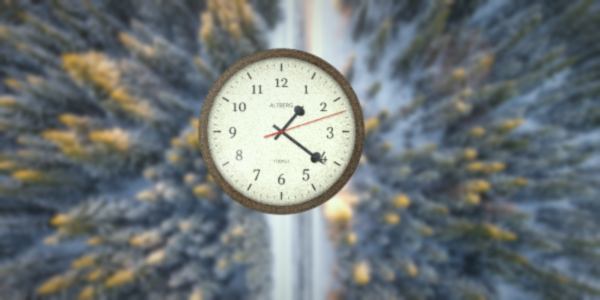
1.21.12
